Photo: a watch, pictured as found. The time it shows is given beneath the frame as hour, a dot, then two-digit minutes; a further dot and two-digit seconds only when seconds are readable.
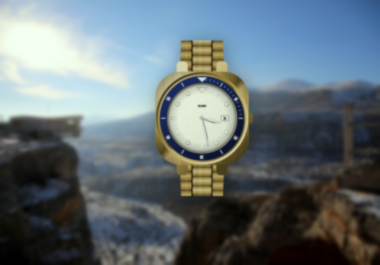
3.28
